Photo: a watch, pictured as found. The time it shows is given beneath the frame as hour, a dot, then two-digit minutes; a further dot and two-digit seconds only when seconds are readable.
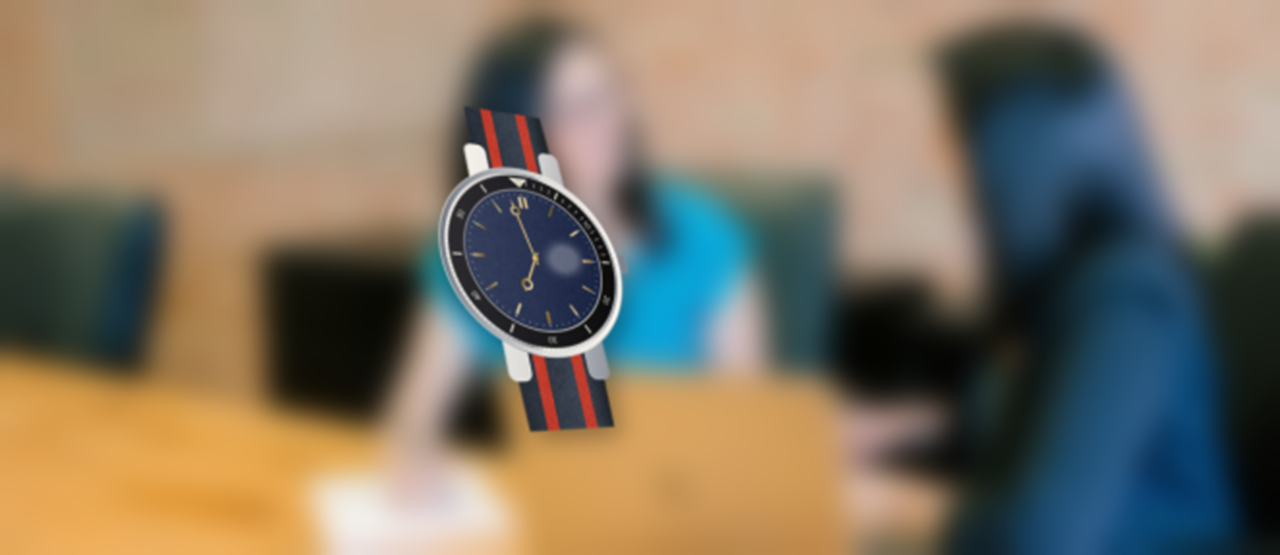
6.58
